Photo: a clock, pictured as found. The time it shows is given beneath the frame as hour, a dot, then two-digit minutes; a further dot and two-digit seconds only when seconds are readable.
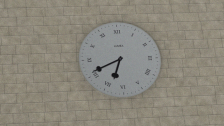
6.41
